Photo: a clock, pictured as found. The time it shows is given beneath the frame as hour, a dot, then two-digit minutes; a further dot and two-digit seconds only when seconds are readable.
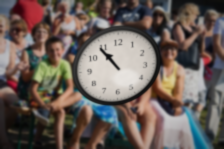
10.54
